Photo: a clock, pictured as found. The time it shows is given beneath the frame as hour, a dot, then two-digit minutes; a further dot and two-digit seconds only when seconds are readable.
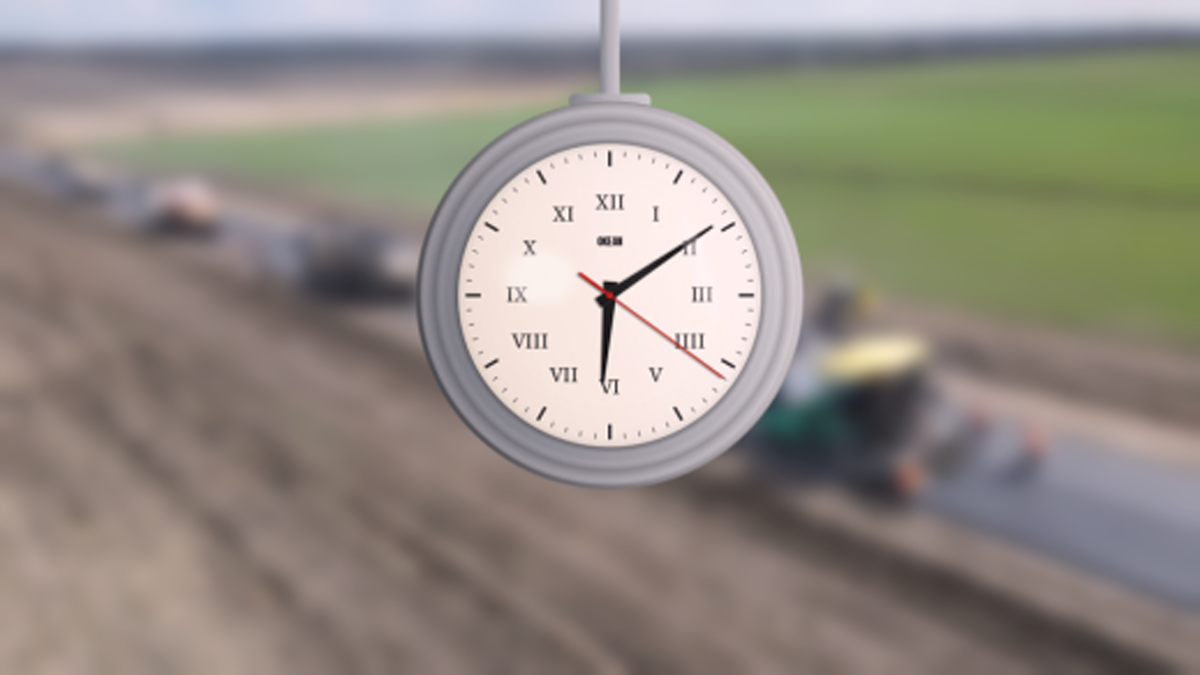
6.09.21
